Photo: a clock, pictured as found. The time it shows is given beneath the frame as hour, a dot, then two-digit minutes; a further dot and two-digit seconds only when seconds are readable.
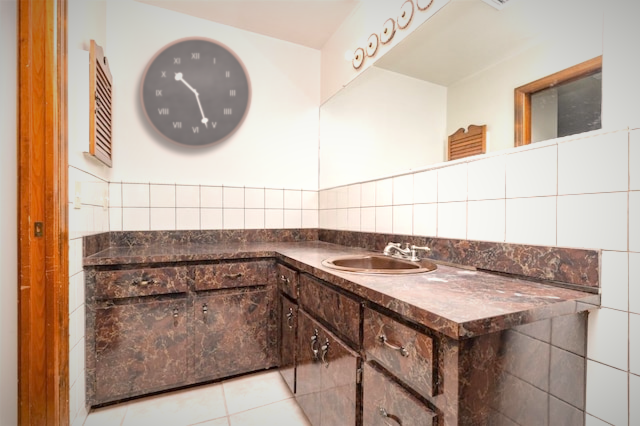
10.27
